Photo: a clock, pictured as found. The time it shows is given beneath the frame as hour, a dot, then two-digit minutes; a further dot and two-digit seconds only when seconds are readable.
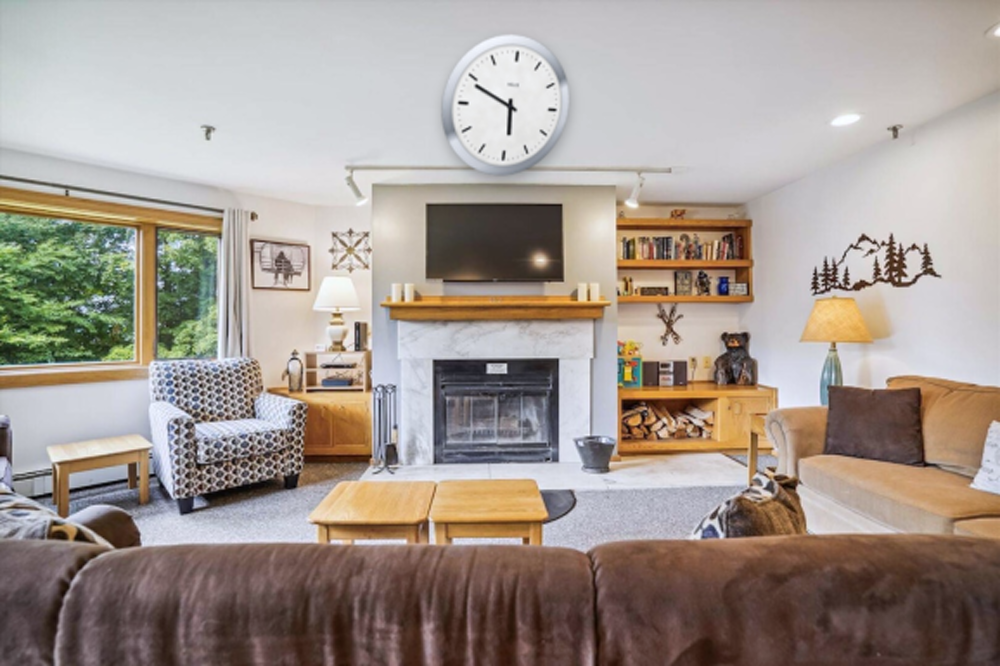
5.49
